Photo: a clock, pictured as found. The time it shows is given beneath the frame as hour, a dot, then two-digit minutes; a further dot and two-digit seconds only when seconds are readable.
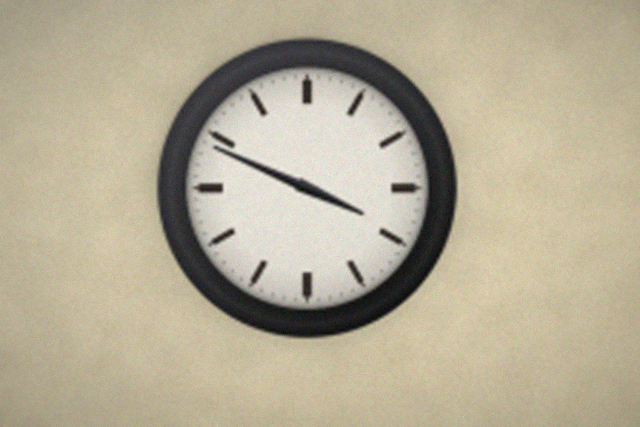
3.49
